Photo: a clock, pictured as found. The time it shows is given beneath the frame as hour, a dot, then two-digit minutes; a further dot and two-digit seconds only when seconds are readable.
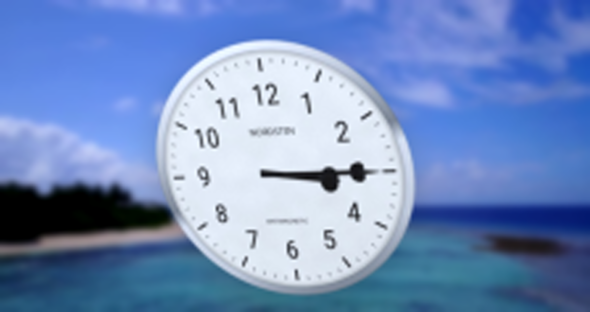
3.15
